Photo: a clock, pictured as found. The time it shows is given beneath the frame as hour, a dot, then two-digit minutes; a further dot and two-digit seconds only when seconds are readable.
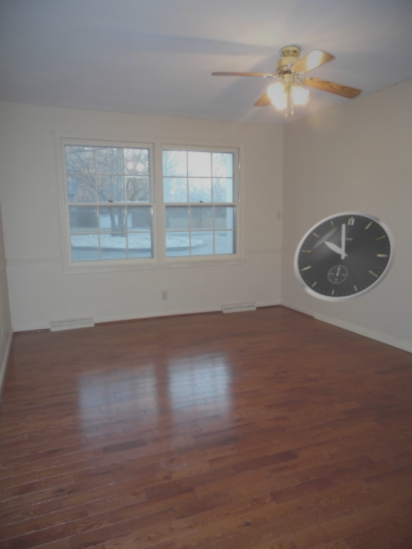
9.58
